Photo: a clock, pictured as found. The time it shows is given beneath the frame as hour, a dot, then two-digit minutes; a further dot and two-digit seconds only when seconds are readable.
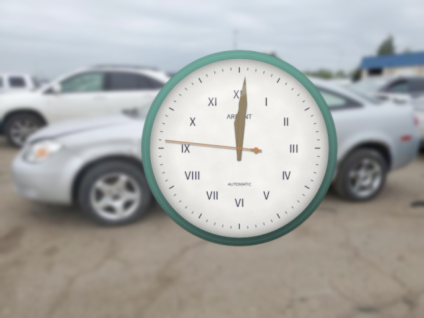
12.00.46
